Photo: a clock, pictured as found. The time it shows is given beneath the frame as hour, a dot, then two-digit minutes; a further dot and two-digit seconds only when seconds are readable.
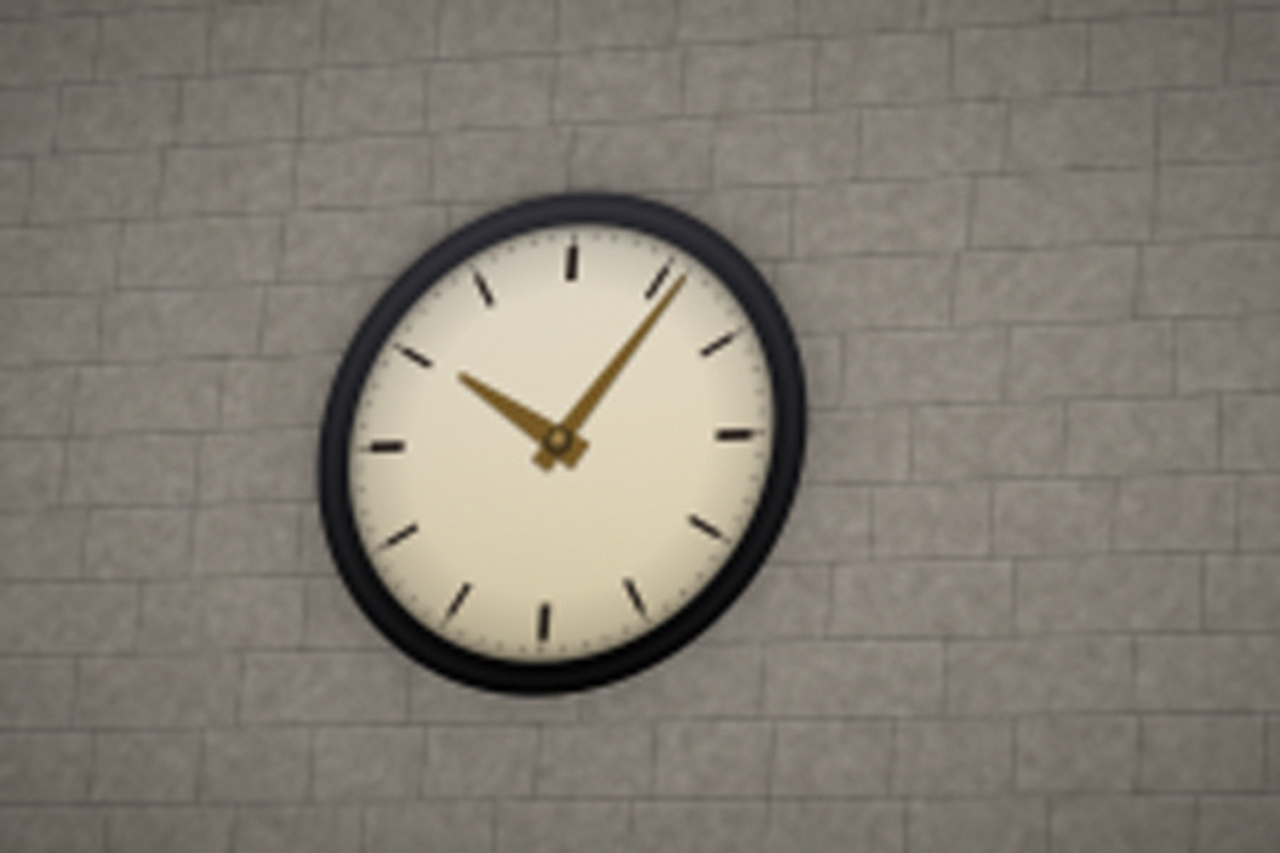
10.06
